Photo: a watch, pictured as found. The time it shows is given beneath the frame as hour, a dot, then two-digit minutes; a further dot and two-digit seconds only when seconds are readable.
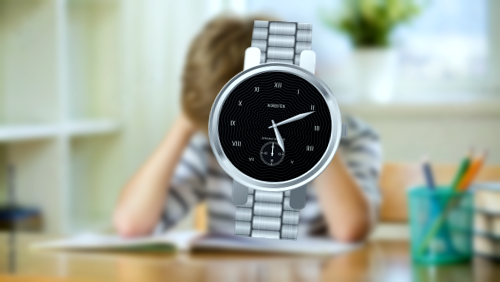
5.11
